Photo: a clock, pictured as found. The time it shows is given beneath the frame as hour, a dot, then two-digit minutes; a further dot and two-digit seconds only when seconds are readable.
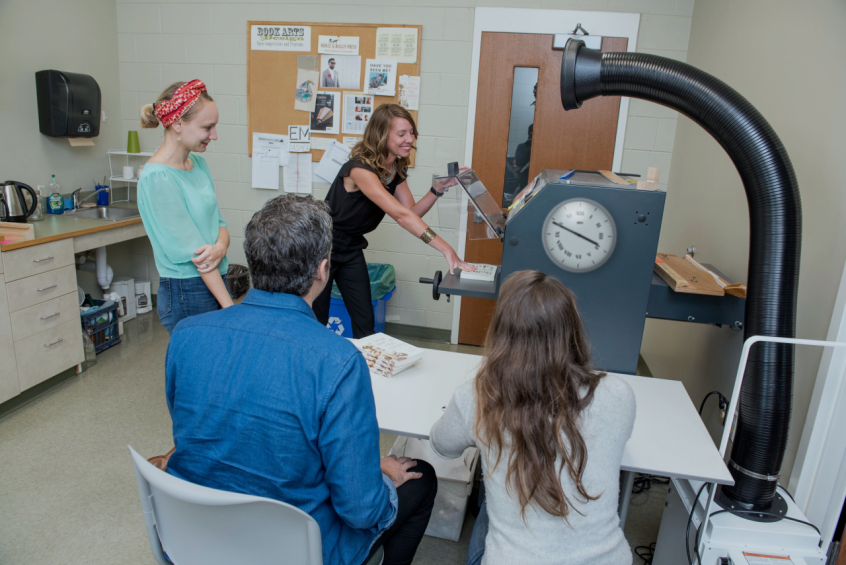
3.49
